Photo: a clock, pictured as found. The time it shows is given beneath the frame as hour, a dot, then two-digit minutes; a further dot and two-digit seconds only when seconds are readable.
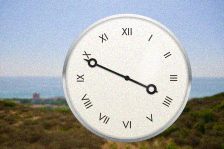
3.49
